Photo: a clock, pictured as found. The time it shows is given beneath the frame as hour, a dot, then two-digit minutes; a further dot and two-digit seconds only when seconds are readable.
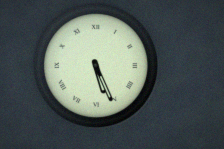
5.26
